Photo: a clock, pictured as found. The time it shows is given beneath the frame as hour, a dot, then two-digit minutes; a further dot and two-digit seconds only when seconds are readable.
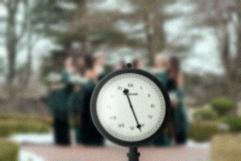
11.27
